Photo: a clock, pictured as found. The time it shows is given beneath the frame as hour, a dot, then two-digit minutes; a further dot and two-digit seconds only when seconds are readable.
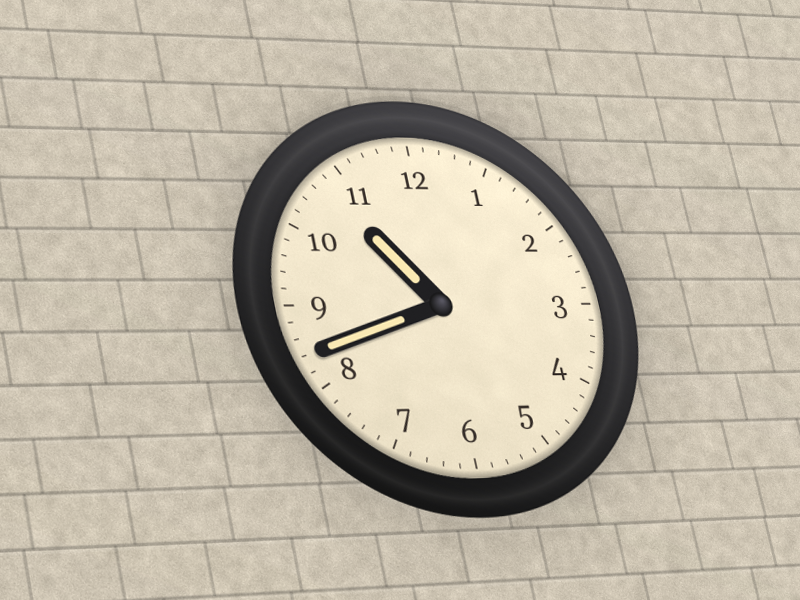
10.42
